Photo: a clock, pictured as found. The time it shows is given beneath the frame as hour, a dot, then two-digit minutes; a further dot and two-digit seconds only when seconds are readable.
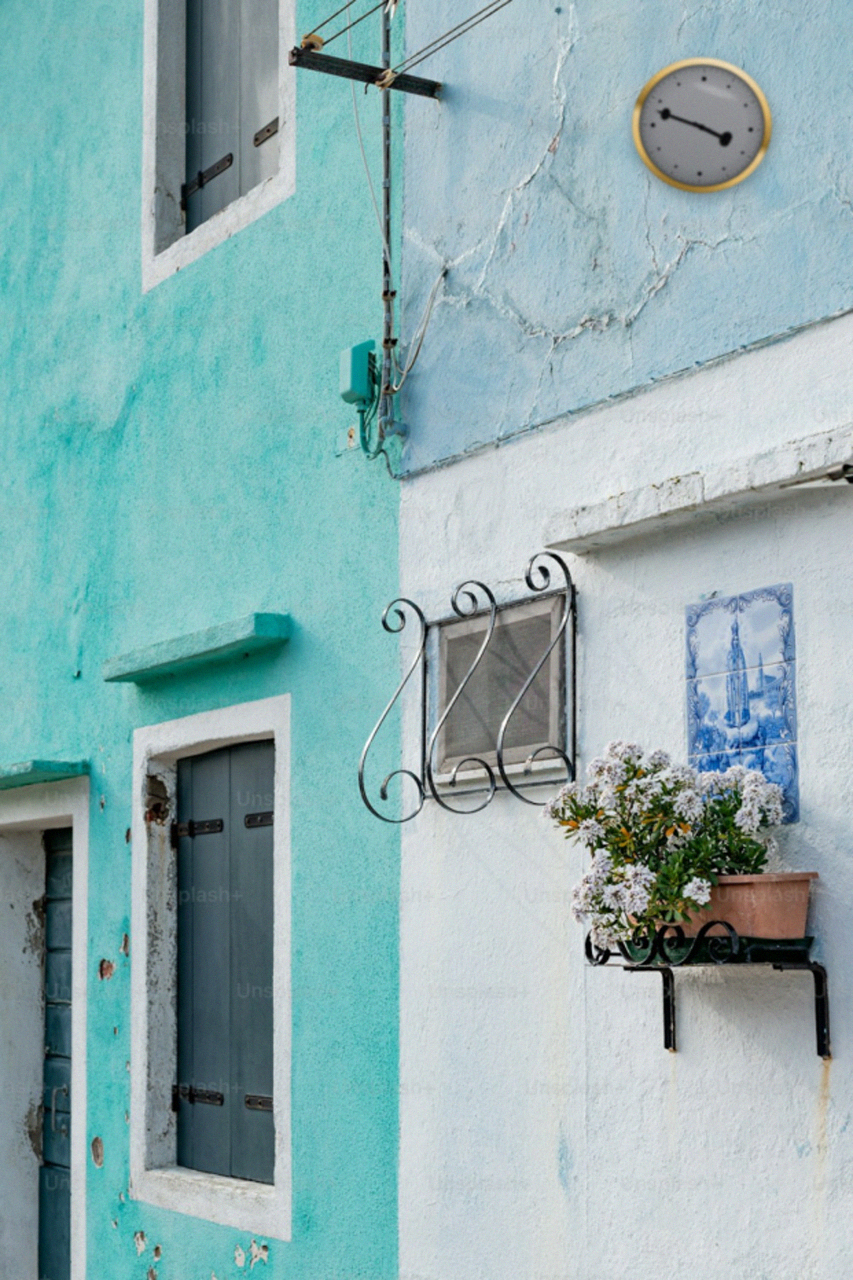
3.48
